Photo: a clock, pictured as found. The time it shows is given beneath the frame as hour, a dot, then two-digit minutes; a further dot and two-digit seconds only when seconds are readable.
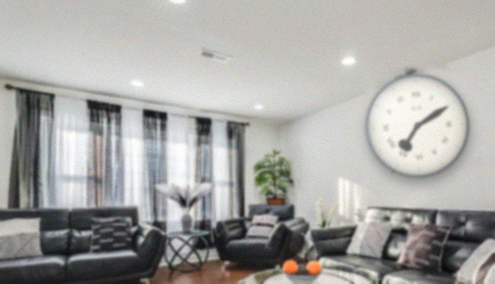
7.10
